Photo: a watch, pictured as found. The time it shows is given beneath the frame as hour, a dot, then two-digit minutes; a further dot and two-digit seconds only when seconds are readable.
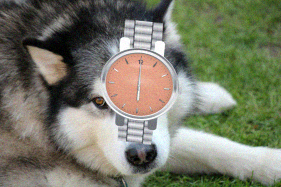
6.00
